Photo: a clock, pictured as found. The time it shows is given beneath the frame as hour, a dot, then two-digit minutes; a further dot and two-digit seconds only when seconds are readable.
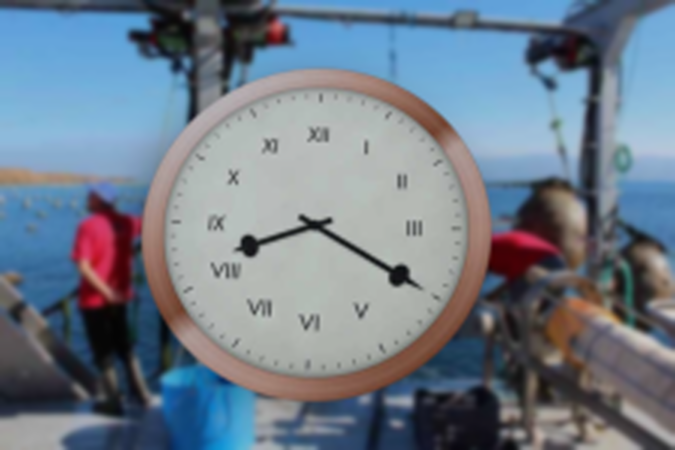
8.20
